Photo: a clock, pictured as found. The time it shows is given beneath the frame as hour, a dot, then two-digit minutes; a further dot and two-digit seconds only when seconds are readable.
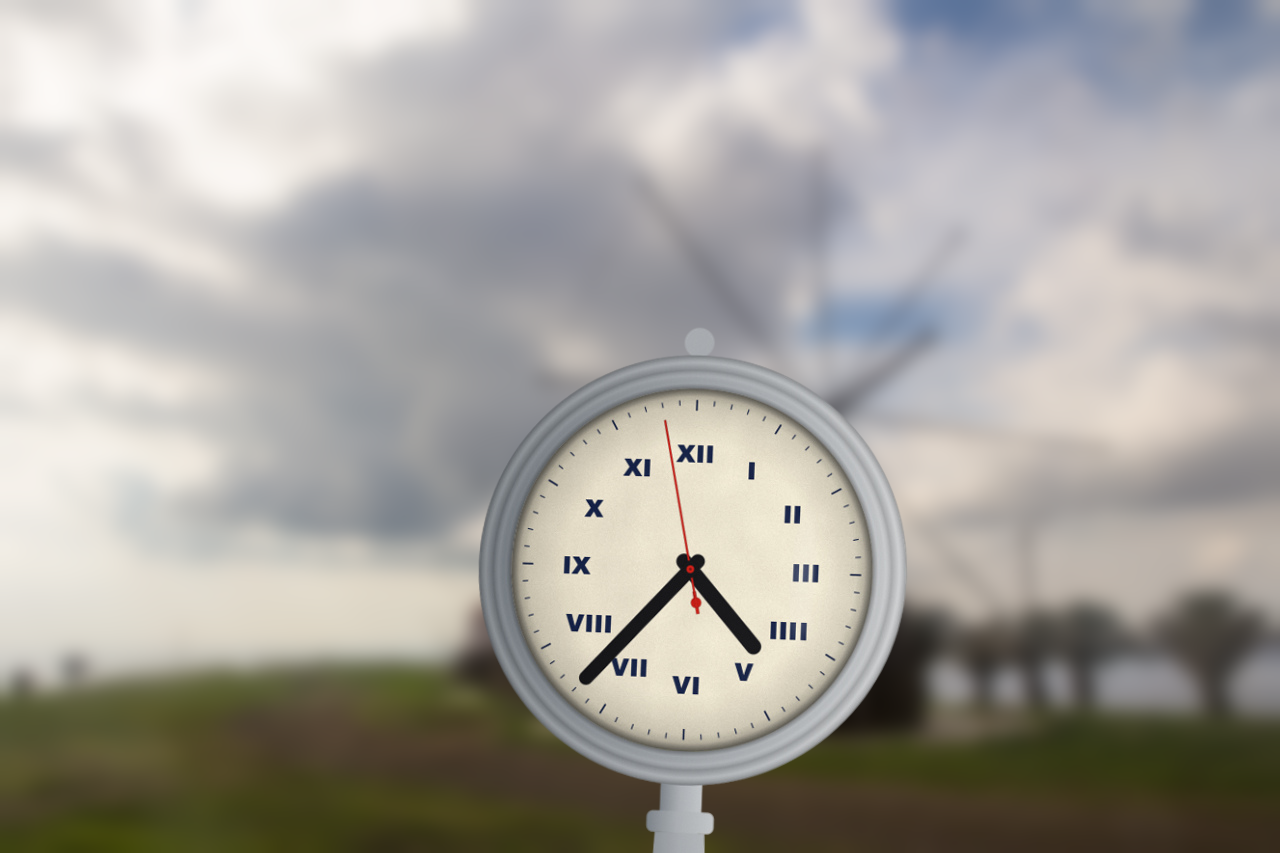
4.36.58
